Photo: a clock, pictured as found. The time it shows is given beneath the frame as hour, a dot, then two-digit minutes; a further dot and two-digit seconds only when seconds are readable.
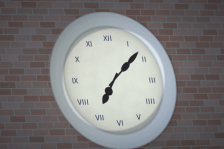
7.08
